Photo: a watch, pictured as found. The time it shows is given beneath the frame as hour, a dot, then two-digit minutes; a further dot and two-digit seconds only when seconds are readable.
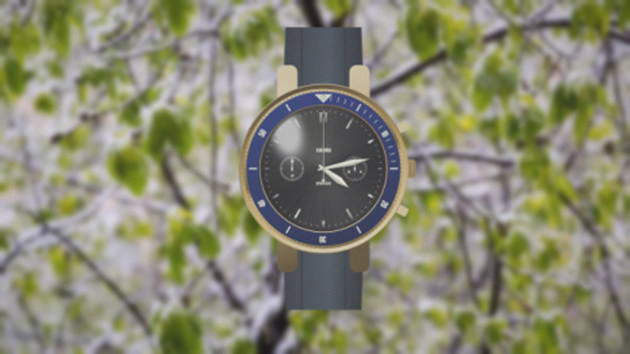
4.13
